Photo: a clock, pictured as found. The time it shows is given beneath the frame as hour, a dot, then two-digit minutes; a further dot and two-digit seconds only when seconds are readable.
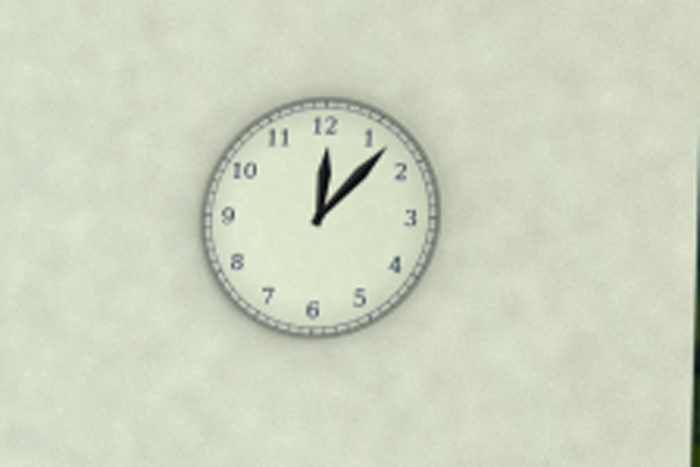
12.07
